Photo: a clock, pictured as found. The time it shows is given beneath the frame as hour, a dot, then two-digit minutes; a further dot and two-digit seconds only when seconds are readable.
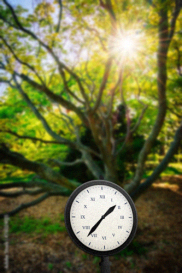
1.37
